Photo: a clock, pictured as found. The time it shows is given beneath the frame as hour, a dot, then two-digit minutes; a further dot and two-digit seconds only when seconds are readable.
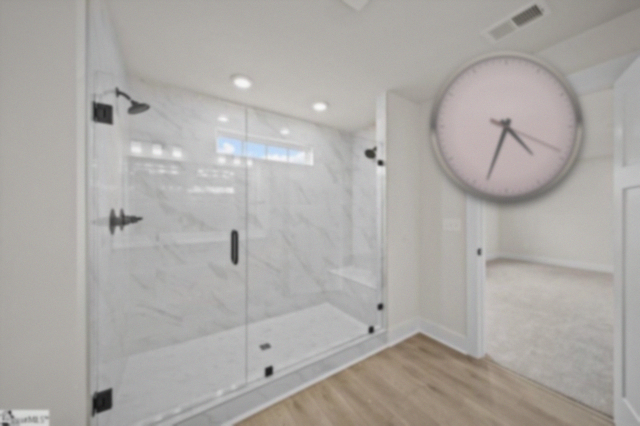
4.33.19
